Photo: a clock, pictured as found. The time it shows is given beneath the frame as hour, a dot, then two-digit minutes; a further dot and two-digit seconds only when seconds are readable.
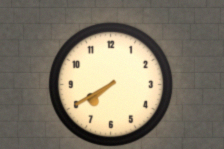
7.40
